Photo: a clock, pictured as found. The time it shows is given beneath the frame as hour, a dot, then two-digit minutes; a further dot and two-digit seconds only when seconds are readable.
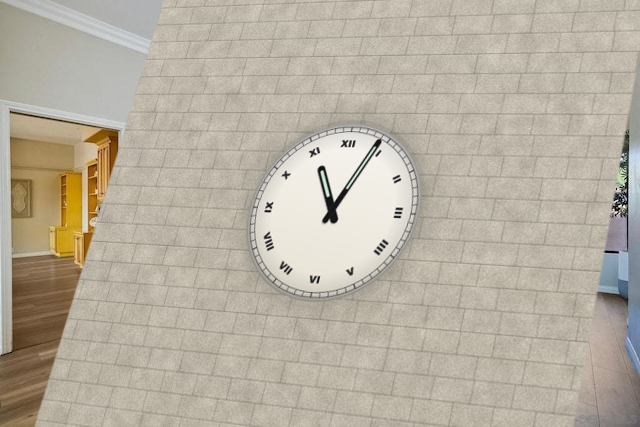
11.04
